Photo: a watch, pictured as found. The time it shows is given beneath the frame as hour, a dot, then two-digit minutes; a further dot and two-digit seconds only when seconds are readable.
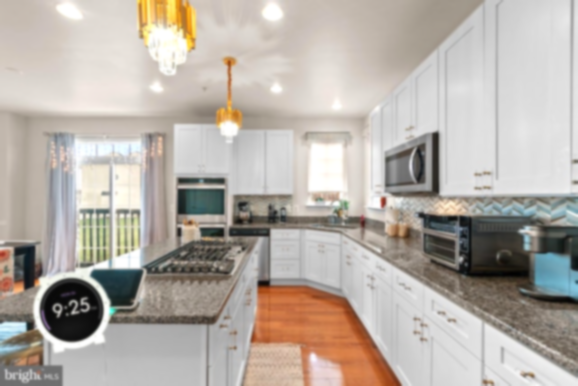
9.25
